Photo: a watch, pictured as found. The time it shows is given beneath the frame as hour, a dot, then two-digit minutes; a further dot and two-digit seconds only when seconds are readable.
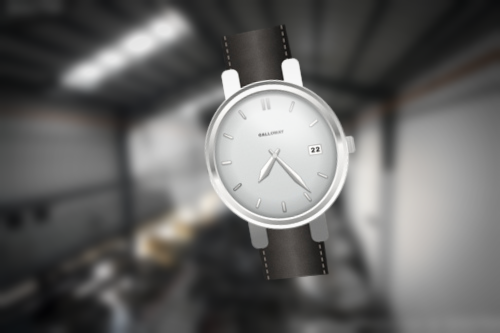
7.24
